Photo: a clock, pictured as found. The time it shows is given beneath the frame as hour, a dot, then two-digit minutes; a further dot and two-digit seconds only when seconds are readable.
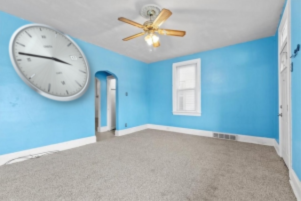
3.47
